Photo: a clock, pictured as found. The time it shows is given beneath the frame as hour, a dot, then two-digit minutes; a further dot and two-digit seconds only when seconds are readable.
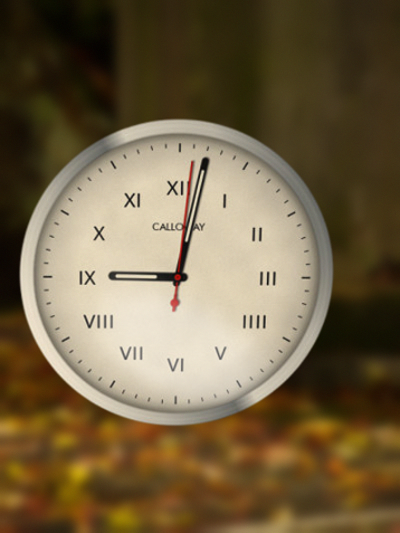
9.02.01
